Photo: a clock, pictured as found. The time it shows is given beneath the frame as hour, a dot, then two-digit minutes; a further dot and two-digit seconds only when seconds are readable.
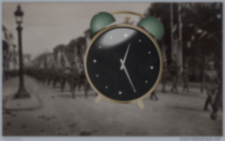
12.25
